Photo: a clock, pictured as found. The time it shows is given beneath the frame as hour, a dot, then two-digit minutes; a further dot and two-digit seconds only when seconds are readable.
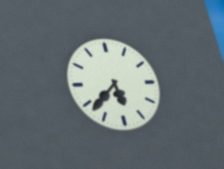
5.38
